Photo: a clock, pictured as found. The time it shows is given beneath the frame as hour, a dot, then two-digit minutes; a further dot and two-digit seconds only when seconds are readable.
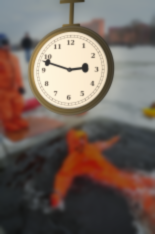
2.48
